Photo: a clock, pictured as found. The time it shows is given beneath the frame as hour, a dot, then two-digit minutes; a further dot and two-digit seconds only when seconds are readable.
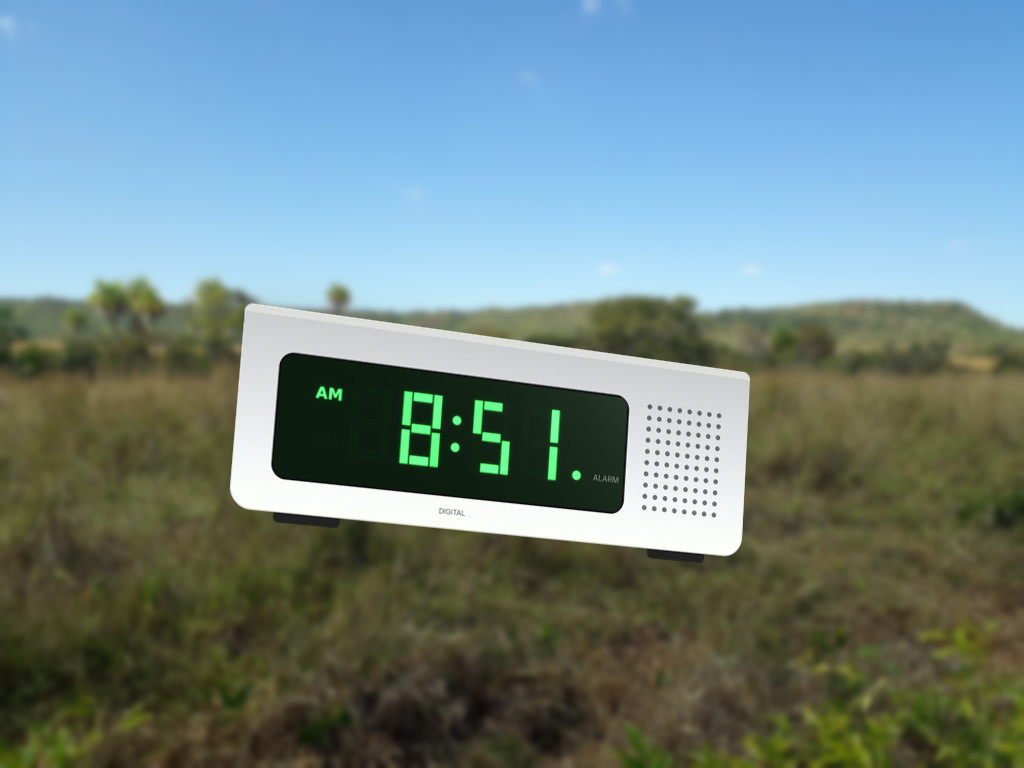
8.51
